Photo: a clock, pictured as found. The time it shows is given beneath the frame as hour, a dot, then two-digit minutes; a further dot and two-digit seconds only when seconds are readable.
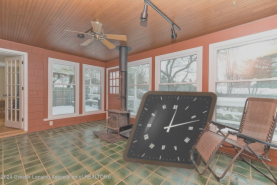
12.12
